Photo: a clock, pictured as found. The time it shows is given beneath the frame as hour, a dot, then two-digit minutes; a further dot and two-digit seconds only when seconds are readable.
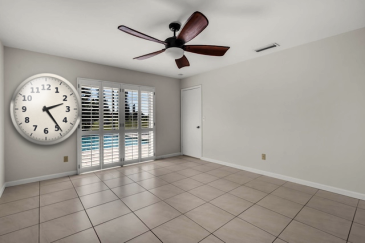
2.24
